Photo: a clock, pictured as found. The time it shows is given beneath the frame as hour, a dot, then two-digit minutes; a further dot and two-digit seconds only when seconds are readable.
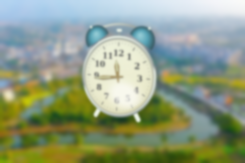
11.44
